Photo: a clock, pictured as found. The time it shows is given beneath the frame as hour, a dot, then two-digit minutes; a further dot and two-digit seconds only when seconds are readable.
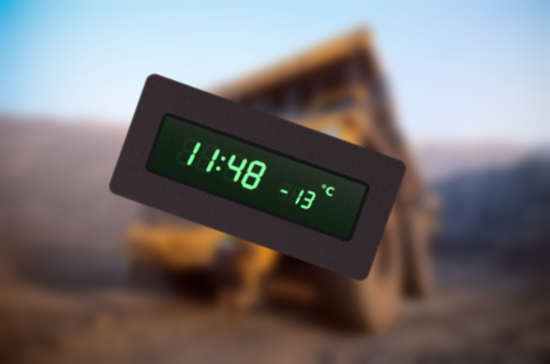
11.48
